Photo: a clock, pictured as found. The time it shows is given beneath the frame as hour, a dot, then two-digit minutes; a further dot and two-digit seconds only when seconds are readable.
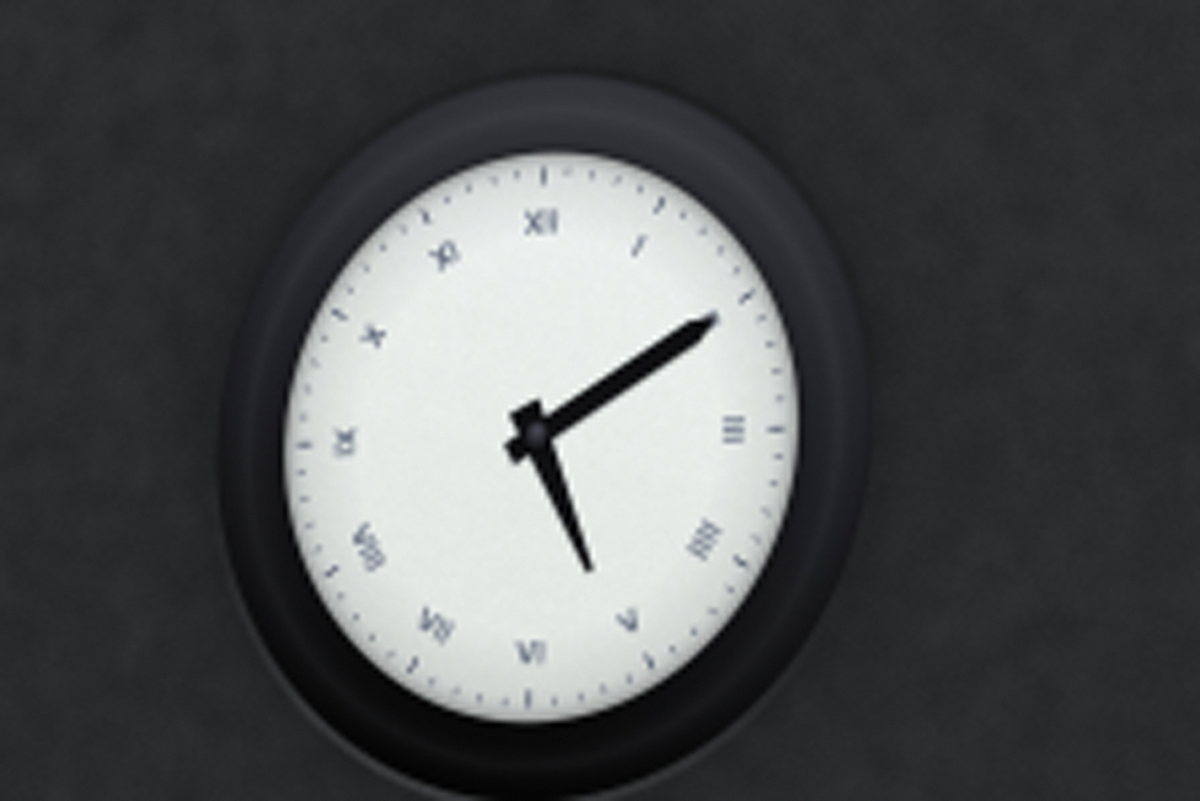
5.10
